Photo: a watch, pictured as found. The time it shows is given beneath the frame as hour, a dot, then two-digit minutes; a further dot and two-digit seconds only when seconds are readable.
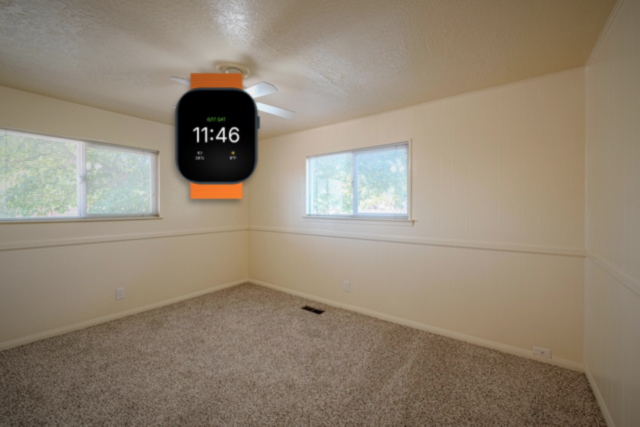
11.46
